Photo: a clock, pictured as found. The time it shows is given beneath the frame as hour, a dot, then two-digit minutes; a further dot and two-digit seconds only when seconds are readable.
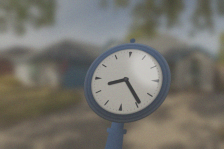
8.24
